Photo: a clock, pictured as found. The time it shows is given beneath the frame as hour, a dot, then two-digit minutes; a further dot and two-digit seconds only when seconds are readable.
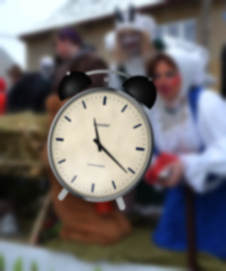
11.21
